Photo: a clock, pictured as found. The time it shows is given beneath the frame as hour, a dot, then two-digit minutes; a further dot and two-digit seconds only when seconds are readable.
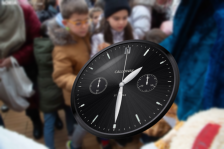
1.30
